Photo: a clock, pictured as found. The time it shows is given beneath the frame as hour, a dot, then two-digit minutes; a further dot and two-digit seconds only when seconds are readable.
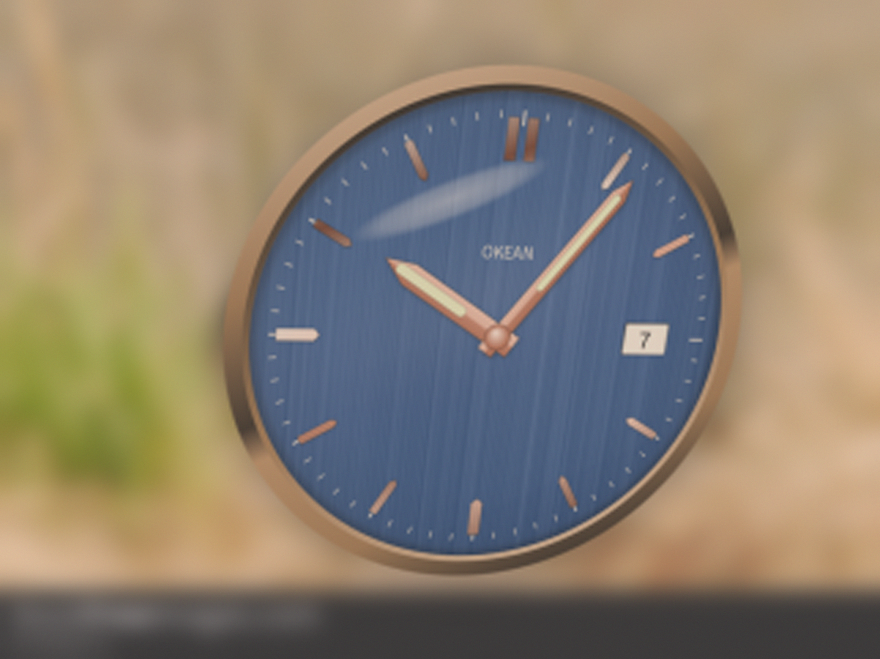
10.06
